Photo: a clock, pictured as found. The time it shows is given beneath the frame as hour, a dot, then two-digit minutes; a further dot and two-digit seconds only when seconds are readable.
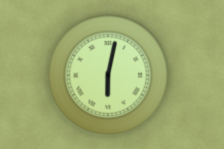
6.02
